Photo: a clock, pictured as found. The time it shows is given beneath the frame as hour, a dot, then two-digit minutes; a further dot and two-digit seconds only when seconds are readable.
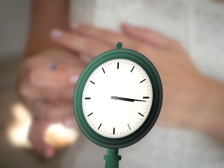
3.16
